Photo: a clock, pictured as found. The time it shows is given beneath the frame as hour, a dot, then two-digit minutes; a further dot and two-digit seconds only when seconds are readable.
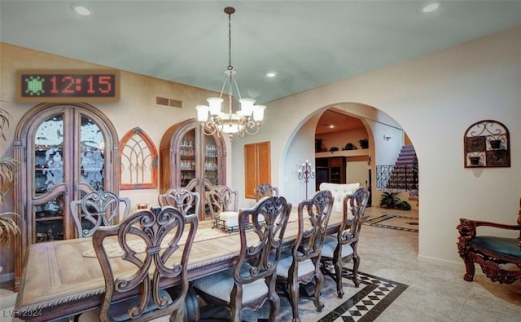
12.15
